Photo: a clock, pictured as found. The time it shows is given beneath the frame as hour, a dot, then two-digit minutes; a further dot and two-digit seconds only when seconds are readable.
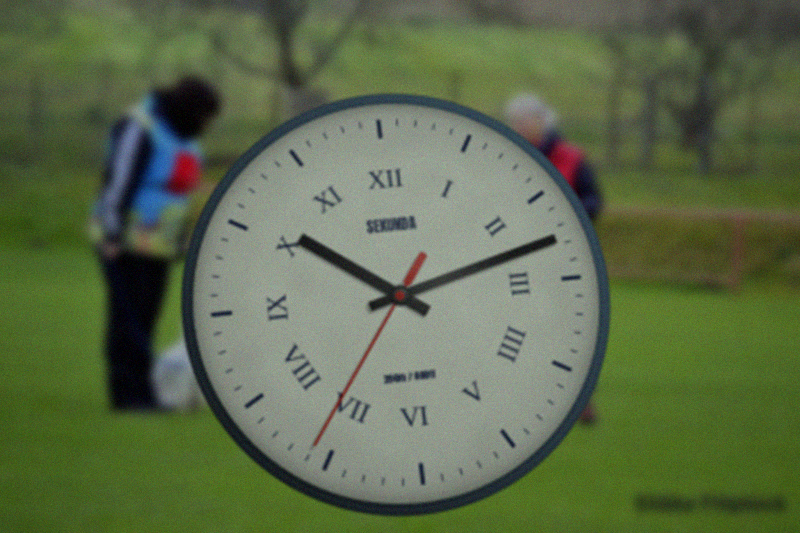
10.12.36
